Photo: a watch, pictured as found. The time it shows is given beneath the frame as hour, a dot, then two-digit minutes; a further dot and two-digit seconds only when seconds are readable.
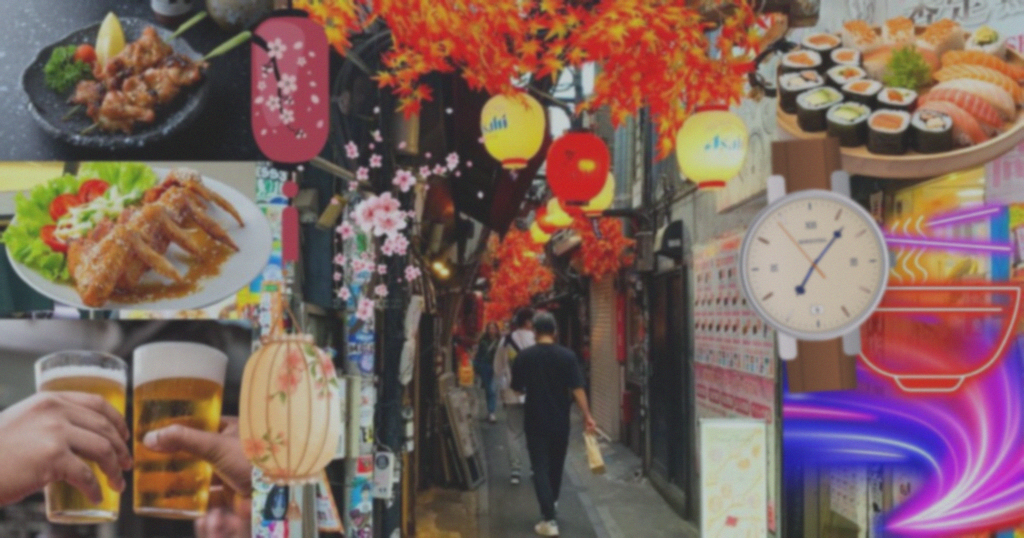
7.06.54
